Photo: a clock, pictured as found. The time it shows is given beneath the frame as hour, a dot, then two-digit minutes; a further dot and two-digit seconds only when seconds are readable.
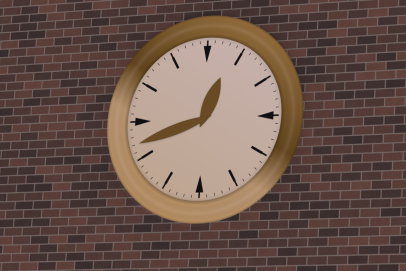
12.42
